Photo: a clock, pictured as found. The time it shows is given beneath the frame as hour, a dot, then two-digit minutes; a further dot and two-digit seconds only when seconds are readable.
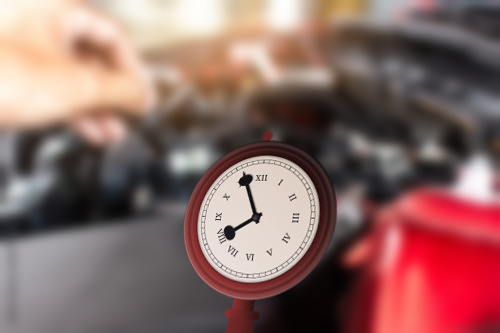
7.56
